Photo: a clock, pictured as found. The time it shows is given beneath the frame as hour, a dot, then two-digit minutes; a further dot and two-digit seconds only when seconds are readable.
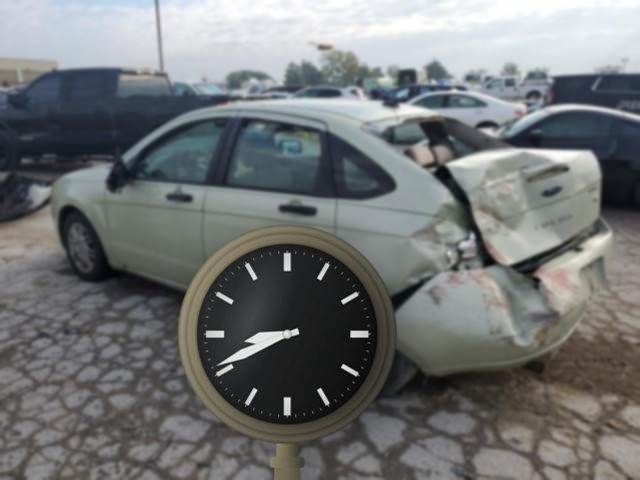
8.41
